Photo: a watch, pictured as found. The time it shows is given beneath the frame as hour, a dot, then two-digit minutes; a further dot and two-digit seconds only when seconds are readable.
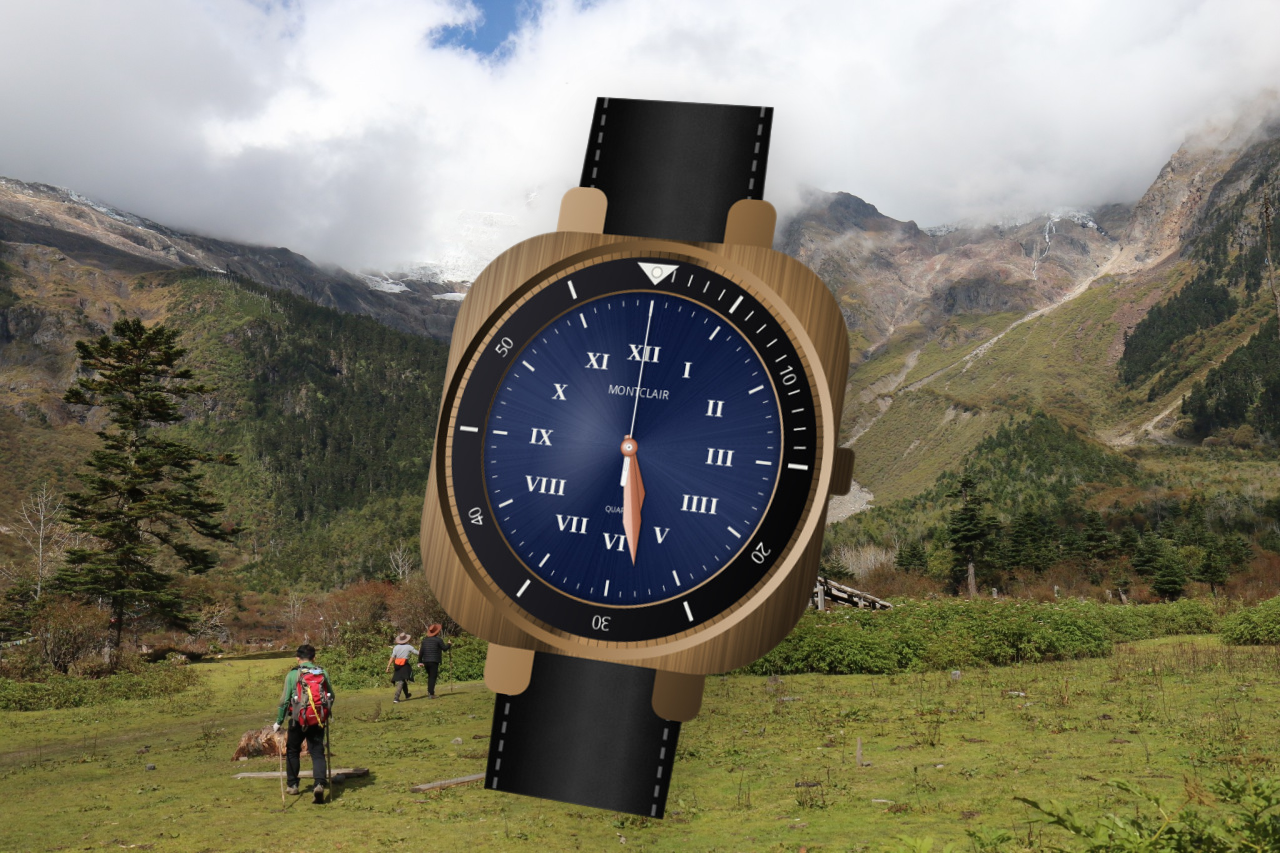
5.28.00
